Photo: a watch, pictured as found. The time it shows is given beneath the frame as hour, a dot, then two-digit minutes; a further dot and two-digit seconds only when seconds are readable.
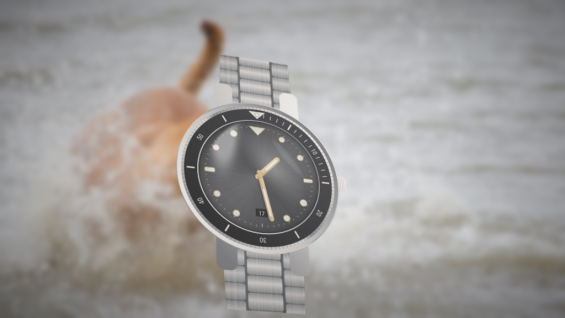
1.28
